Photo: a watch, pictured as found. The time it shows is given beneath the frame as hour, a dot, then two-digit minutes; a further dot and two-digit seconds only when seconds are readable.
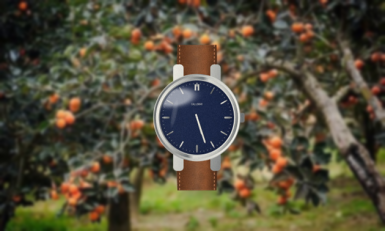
5.27
